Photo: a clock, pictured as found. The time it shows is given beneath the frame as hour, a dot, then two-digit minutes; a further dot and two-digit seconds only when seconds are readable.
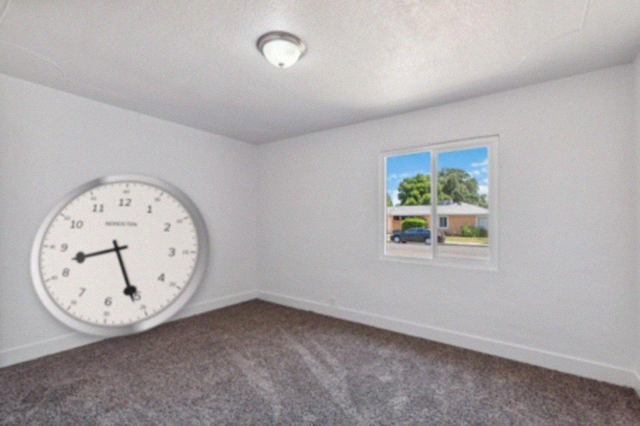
8.26
